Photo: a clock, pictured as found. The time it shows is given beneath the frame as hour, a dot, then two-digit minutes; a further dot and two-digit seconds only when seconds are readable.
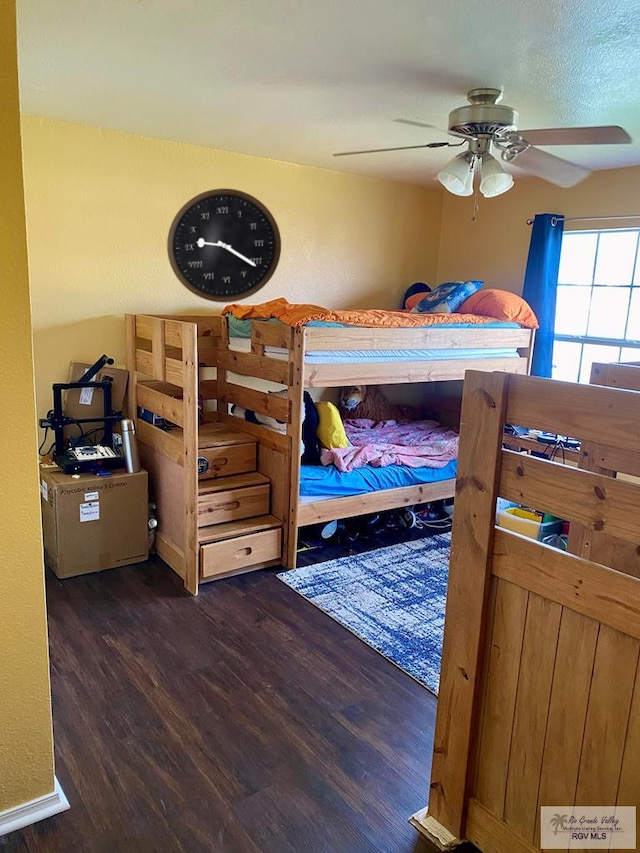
9.21
